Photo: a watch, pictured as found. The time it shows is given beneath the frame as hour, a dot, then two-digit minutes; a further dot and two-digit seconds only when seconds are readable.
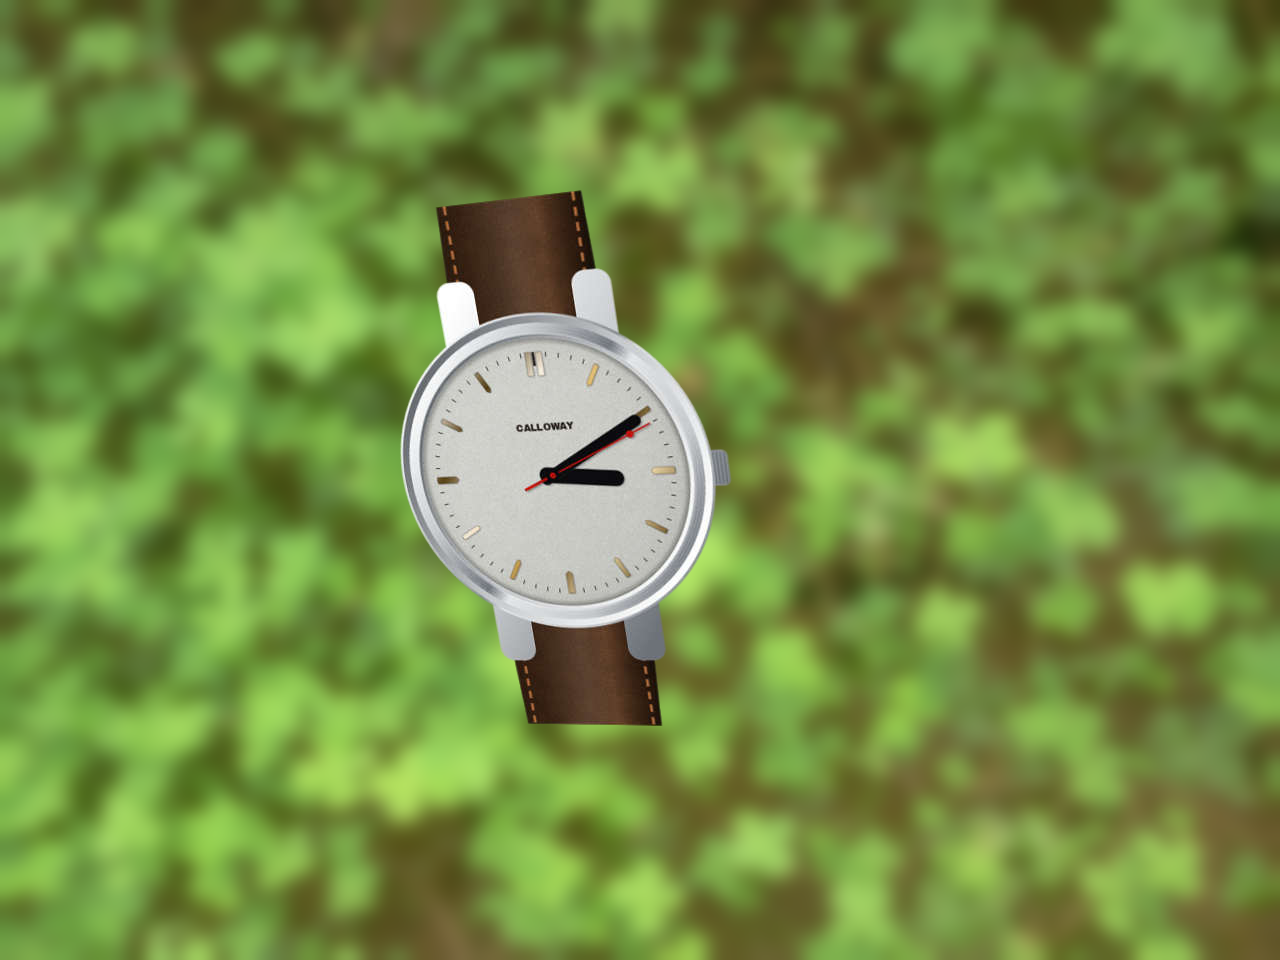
3.10.11
